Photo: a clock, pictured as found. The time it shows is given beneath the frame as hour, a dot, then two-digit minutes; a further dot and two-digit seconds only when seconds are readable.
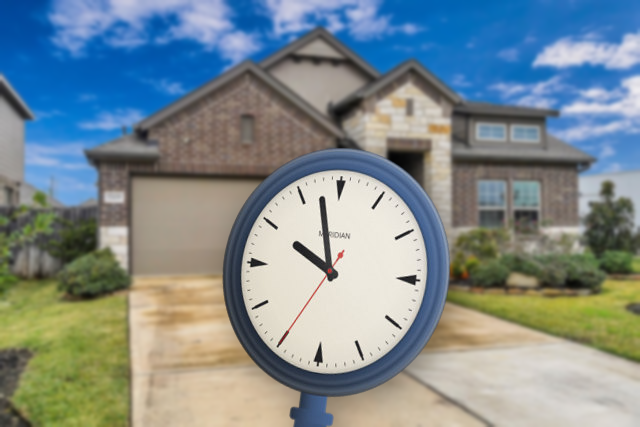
9.57.35
